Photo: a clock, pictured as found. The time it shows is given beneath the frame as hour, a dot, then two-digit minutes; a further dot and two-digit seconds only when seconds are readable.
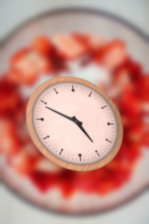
4.49
